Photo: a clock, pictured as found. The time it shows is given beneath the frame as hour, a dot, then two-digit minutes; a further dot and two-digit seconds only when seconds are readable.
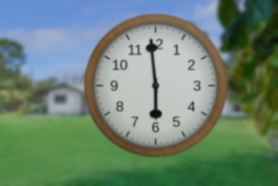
5.59
